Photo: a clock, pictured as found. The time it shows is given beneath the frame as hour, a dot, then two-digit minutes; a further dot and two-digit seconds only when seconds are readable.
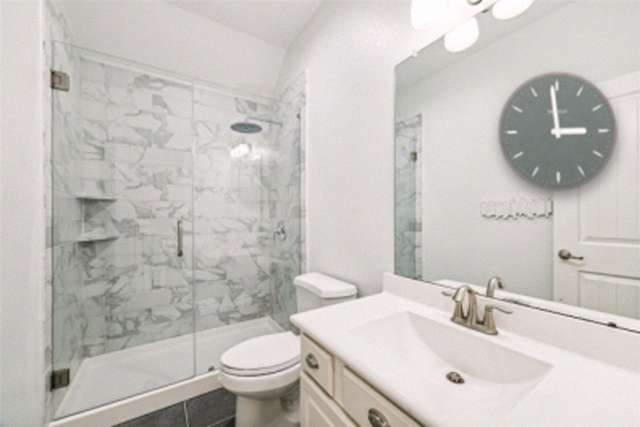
2.59
